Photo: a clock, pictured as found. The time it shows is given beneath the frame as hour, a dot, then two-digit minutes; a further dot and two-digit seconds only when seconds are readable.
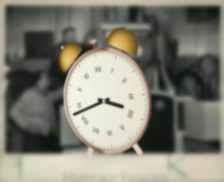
3.43
